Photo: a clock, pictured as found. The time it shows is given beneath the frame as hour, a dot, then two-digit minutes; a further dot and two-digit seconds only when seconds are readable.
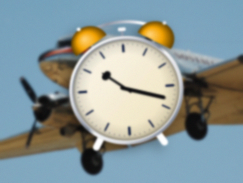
10.18
